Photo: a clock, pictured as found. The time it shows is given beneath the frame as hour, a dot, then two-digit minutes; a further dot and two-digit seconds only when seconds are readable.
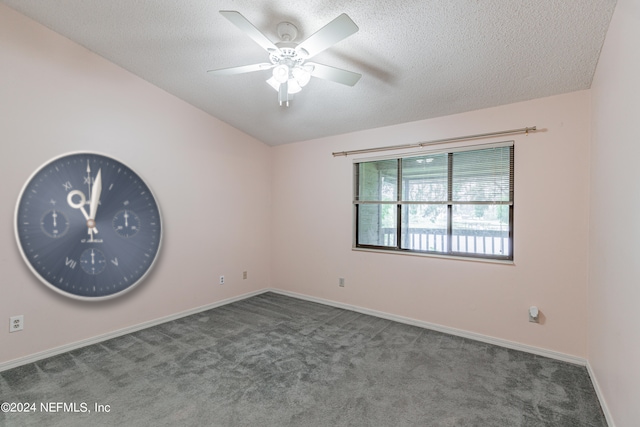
11.02
